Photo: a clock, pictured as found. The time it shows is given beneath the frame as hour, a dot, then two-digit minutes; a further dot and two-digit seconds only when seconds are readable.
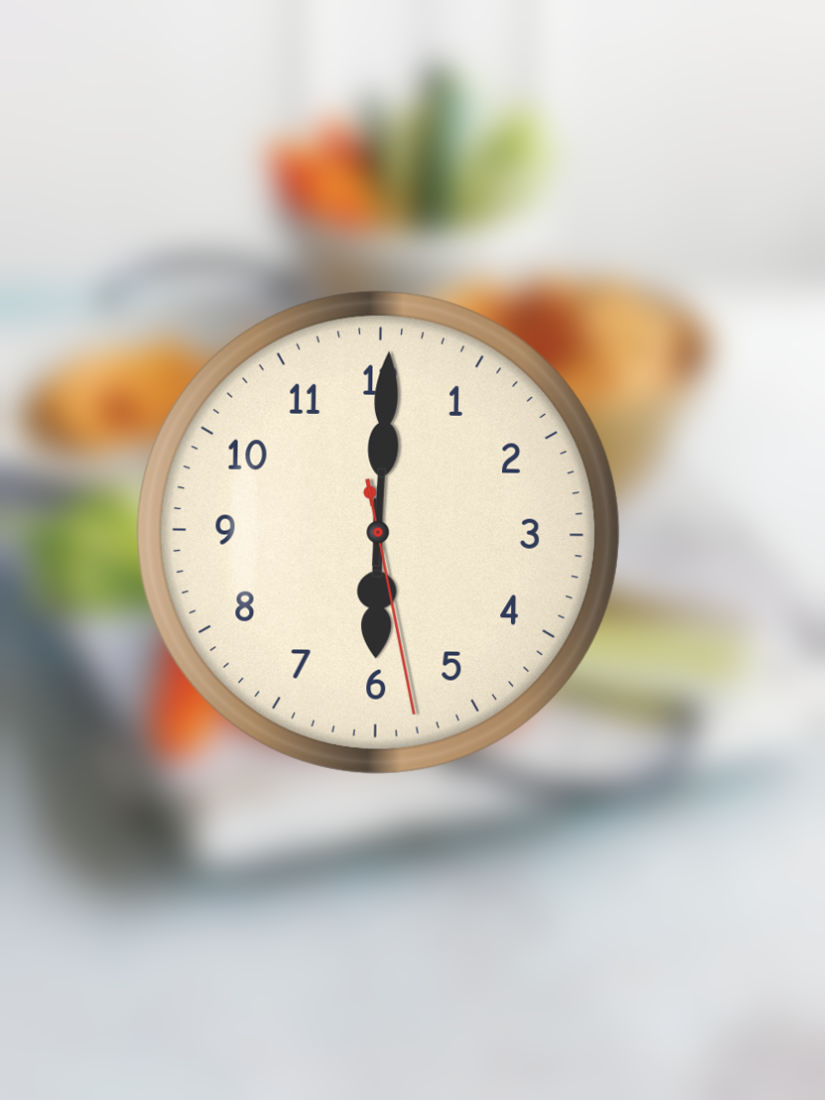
6.00.28
